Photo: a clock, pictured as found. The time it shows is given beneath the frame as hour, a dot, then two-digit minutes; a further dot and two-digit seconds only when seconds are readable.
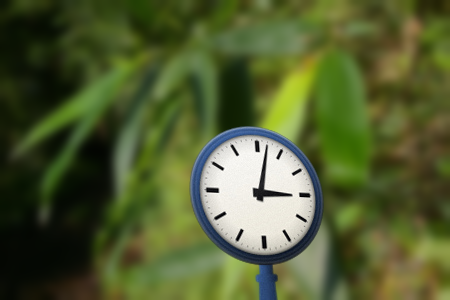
3.02
